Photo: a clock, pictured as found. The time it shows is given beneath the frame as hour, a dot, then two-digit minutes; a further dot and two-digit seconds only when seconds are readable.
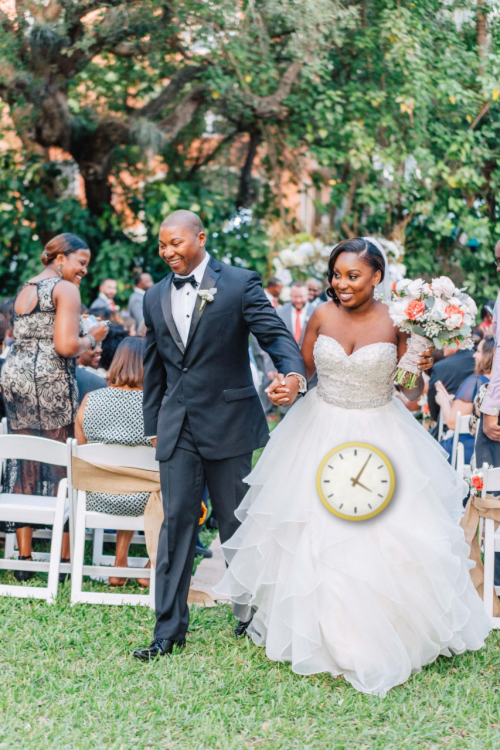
4.05
